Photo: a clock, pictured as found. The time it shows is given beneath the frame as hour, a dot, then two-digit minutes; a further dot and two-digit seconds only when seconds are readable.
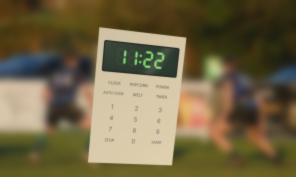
11.22
